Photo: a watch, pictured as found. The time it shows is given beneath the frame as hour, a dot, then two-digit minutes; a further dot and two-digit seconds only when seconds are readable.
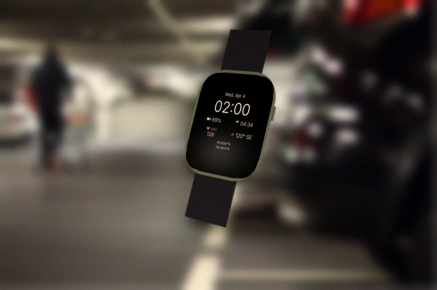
2.00
